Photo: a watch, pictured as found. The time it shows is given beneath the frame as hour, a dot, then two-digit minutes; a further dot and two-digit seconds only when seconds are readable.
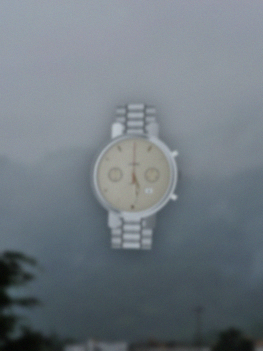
5.29
